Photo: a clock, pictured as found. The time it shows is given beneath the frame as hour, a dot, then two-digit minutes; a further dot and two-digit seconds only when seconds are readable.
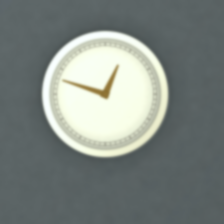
12.48
